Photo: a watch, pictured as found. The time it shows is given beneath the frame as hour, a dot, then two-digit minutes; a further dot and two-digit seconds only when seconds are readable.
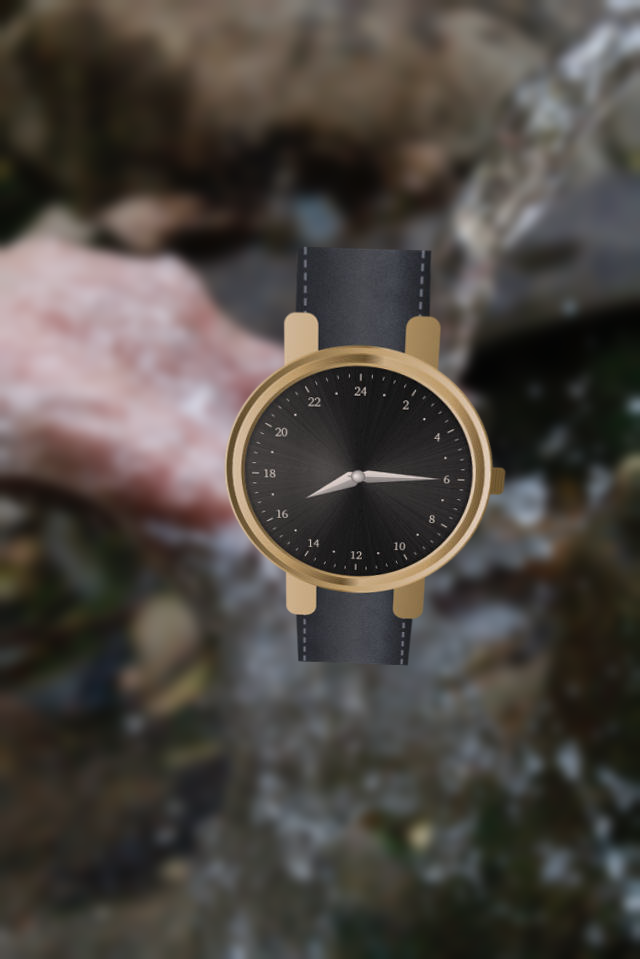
16.15
